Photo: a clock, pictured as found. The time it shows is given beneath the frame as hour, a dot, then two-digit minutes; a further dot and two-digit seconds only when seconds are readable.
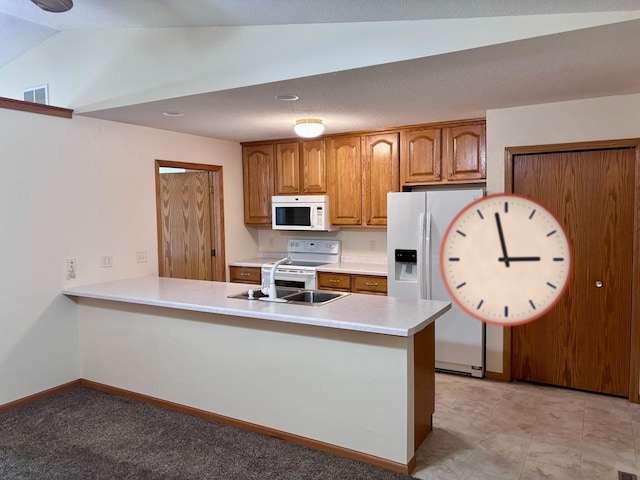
2.58
